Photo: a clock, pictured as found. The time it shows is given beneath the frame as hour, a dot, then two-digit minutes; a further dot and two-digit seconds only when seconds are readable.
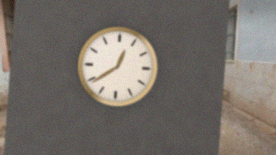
12.39
